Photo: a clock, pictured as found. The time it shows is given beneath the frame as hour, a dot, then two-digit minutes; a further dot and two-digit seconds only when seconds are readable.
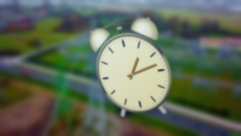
1.13
